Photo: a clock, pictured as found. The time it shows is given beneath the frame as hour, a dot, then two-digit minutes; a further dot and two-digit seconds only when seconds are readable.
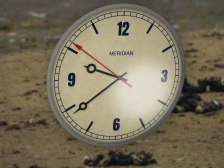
9.38.51
